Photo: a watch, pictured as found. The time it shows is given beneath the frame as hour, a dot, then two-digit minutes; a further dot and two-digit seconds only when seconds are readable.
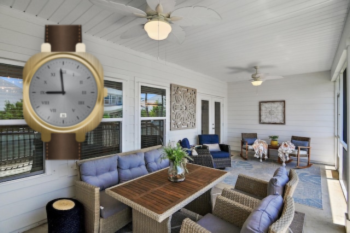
8.59
